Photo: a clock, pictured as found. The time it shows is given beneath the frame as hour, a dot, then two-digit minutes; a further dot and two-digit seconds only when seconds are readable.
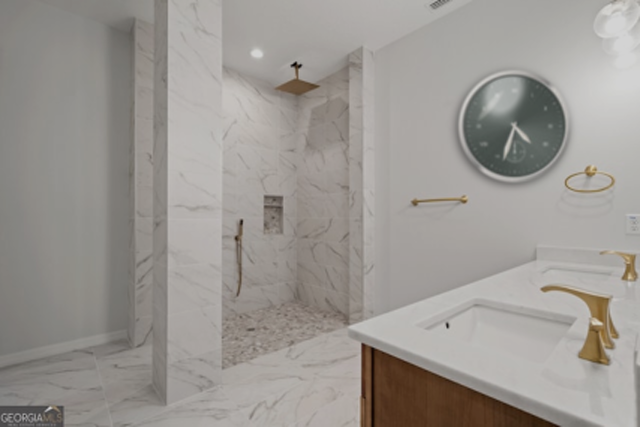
4.33
